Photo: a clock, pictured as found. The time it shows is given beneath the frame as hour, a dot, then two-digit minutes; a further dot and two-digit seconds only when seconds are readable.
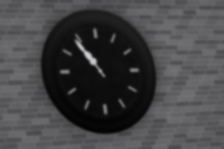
10.54
